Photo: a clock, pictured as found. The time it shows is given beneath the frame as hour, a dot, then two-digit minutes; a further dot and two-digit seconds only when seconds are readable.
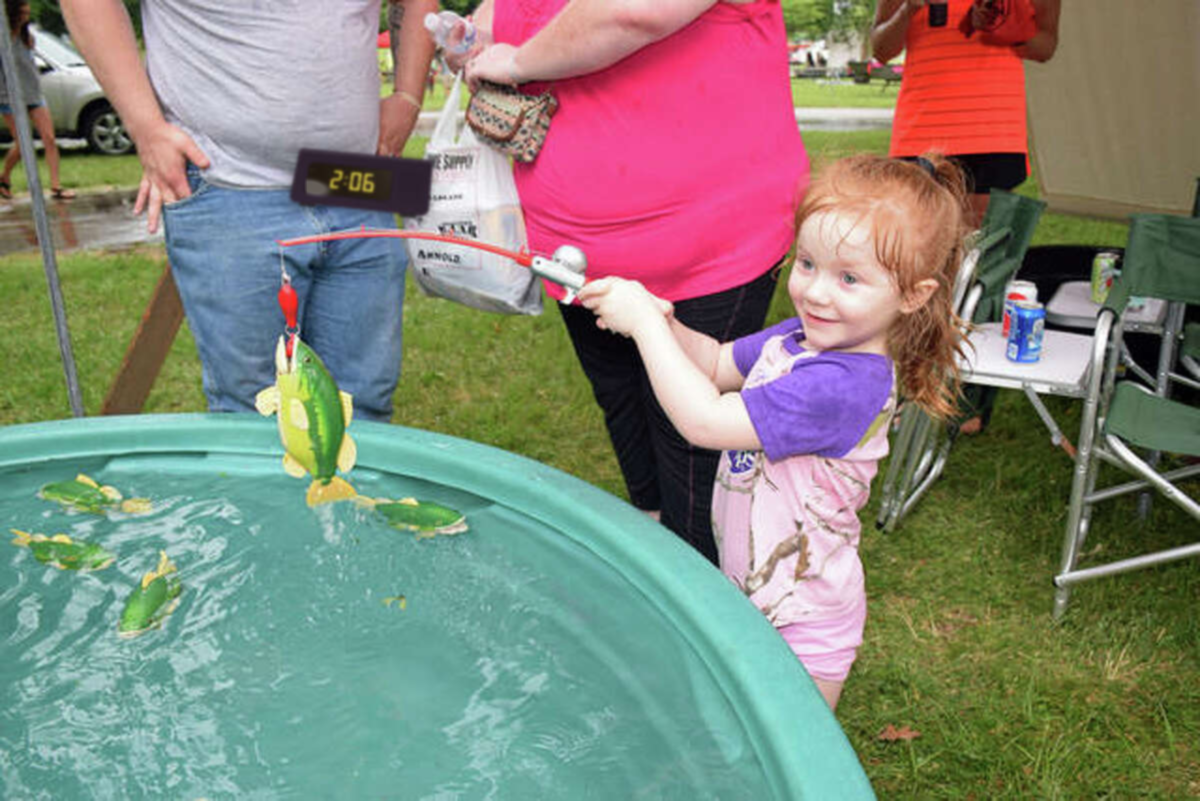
2.06
